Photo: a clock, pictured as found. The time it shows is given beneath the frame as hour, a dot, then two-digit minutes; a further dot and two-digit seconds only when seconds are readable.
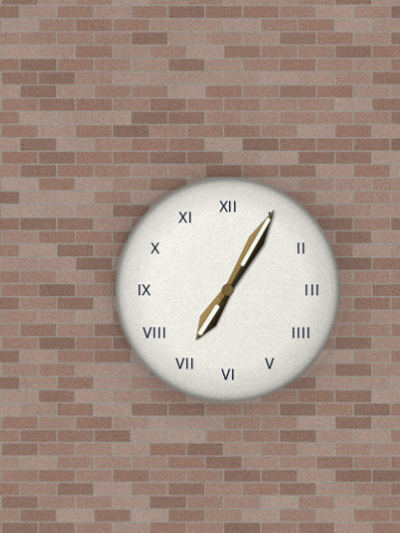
7.05
